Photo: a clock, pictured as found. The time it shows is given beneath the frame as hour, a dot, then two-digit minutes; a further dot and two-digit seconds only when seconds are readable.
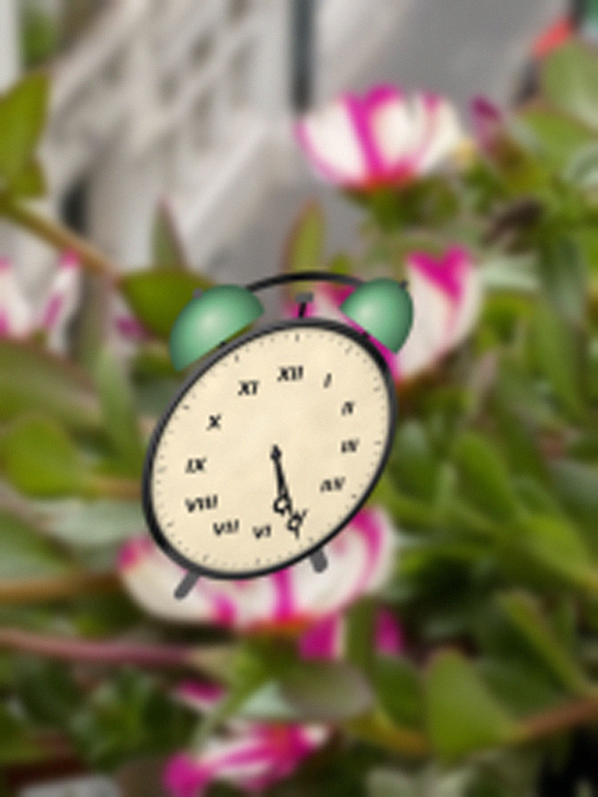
5.26
